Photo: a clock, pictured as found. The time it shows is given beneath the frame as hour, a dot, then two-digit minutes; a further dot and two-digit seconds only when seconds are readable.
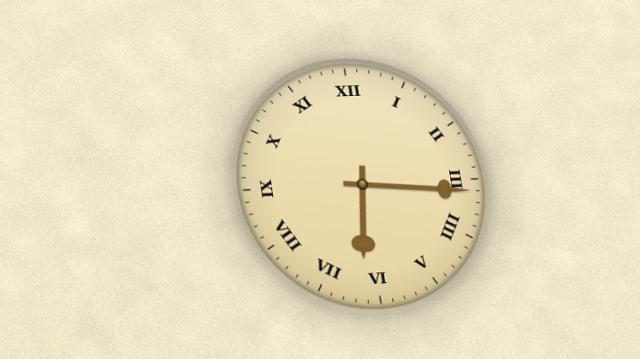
6.16
